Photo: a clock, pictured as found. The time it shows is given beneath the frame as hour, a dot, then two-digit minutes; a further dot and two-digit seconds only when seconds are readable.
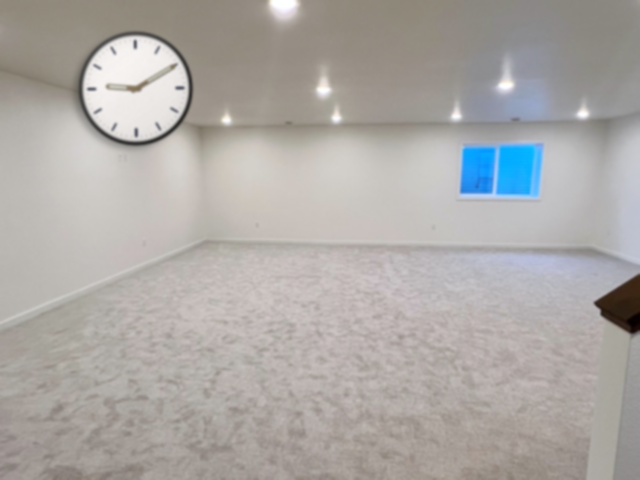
9.10
